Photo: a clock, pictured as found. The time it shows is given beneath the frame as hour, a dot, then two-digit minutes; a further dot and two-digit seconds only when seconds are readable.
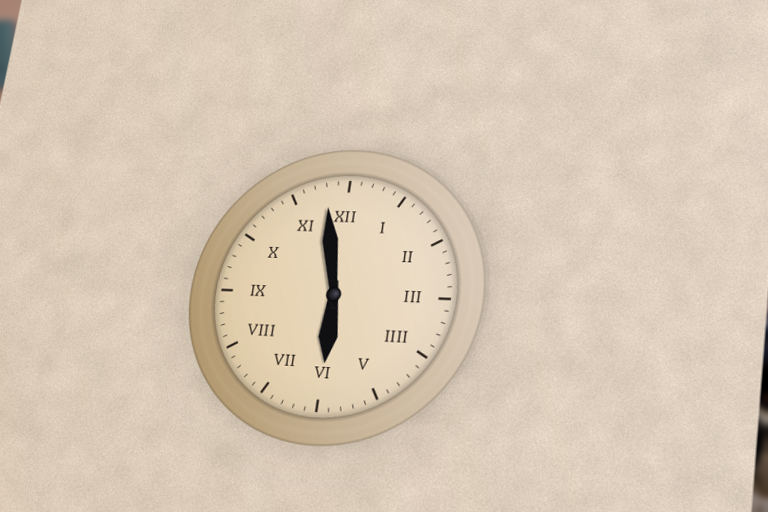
5.58
